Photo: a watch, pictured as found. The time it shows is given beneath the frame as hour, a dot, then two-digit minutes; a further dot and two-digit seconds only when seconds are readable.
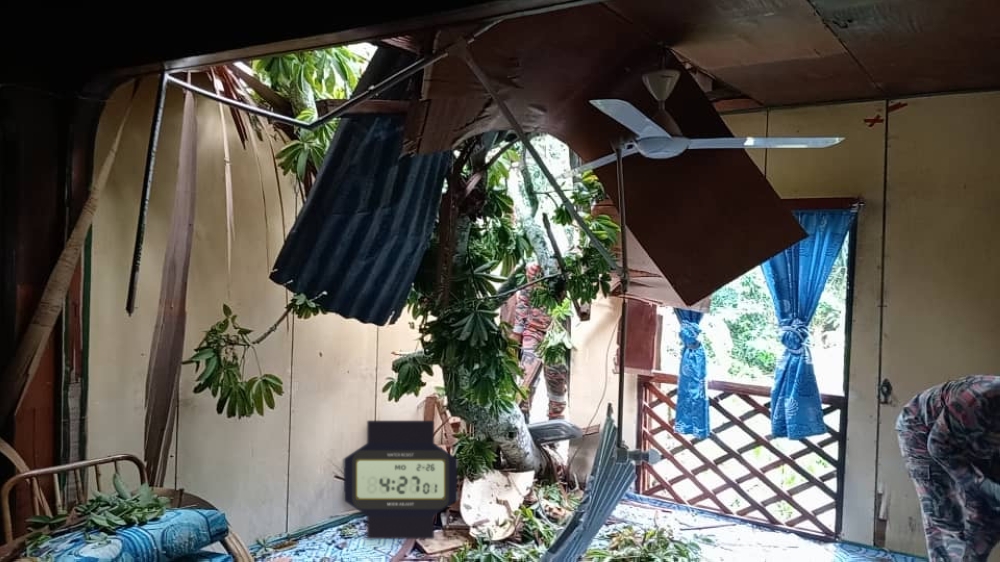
4.27.01
